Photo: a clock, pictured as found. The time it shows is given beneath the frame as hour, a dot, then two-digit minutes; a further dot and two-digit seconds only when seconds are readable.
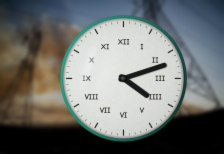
4.12
